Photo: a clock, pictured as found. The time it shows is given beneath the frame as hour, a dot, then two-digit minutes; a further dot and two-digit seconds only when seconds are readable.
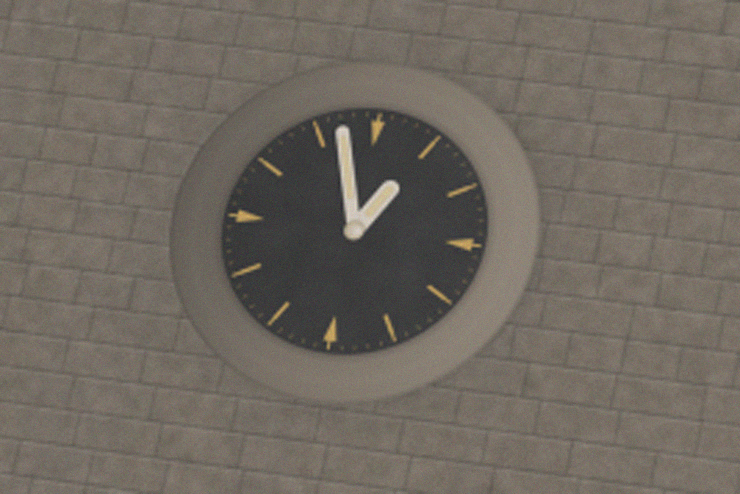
12.57
